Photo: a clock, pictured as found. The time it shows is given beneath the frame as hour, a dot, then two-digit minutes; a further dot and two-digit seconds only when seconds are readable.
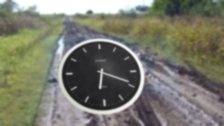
6.19
